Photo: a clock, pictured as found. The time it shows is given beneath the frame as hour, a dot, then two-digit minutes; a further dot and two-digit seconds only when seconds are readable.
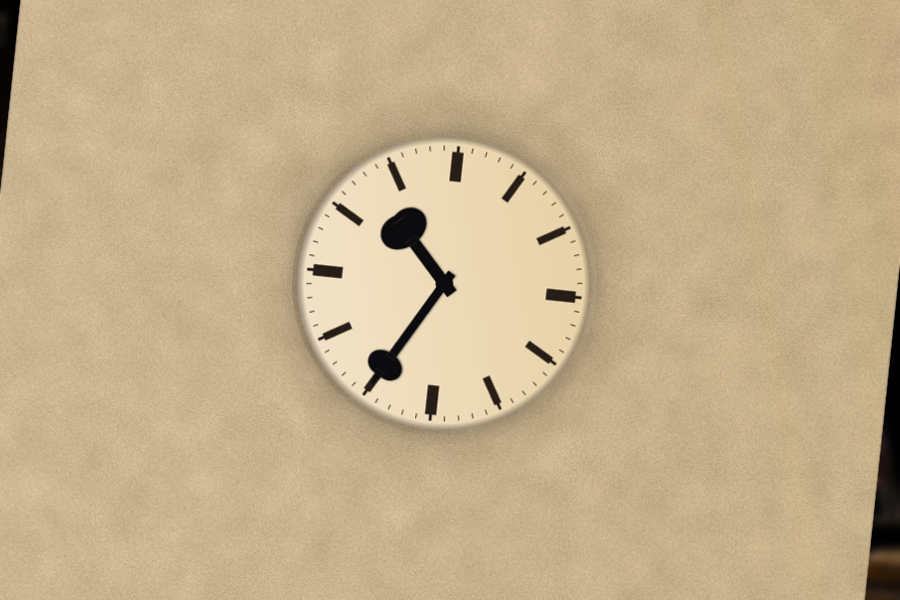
10.35
